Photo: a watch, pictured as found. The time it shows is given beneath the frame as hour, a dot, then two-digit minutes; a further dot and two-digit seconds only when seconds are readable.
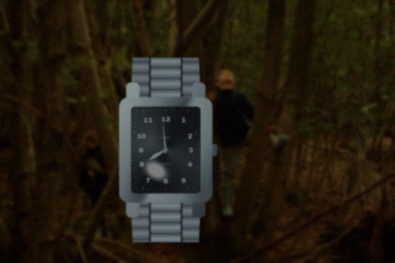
7.59
